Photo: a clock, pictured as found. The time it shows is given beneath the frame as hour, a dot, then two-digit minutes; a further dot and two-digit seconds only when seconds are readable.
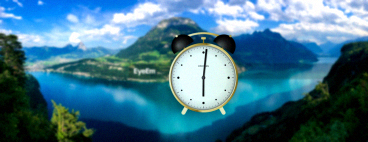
6.01
